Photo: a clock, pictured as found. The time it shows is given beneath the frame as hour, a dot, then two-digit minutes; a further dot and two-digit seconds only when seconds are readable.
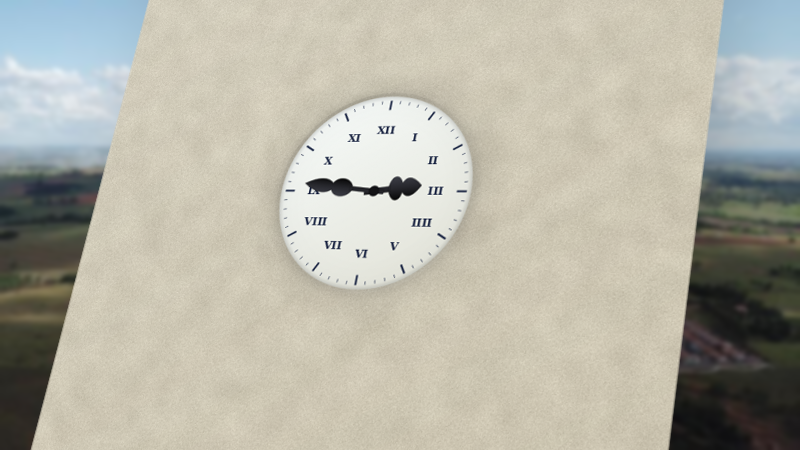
2.46
